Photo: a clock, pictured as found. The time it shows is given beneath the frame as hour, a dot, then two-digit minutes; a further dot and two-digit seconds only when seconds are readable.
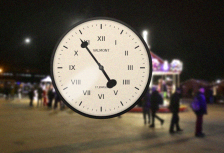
4.54
